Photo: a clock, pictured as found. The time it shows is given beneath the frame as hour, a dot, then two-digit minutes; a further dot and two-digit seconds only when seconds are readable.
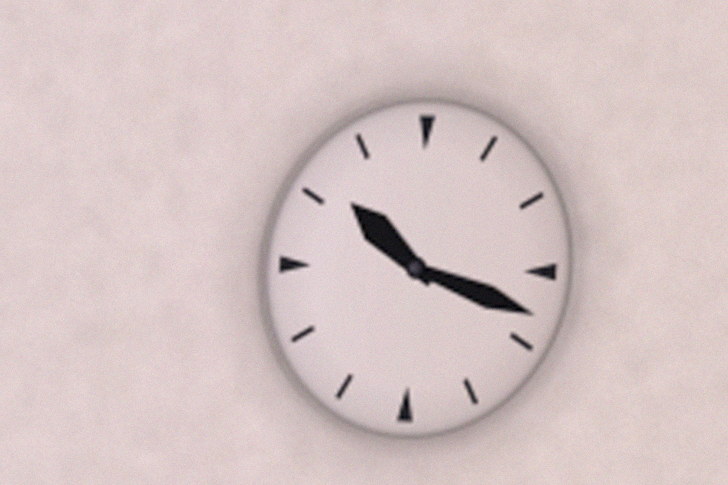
10.18
